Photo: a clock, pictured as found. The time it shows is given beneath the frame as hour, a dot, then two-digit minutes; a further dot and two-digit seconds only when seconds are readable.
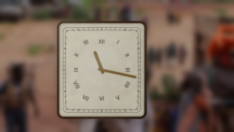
11.17
